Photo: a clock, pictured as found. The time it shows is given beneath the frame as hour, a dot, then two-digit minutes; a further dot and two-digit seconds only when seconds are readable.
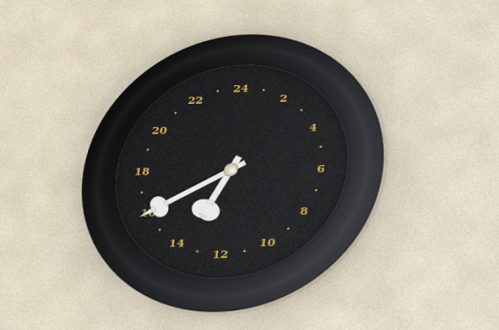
13.40
